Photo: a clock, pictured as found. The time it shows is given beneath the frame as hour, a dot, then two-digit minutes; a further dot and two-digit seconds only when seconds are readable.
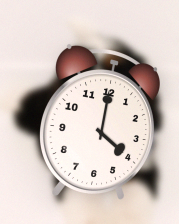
4.00
